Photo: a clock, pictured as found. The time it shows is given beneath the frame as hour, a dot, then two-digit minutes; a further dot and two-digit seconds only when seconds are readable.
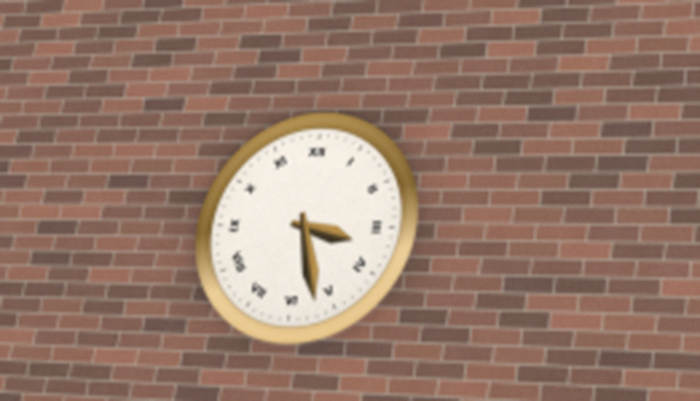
3.27
